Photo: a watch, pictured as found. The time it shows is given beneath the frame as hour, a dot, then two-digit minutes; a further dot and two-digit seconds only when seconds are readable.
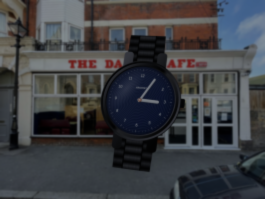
3.05
